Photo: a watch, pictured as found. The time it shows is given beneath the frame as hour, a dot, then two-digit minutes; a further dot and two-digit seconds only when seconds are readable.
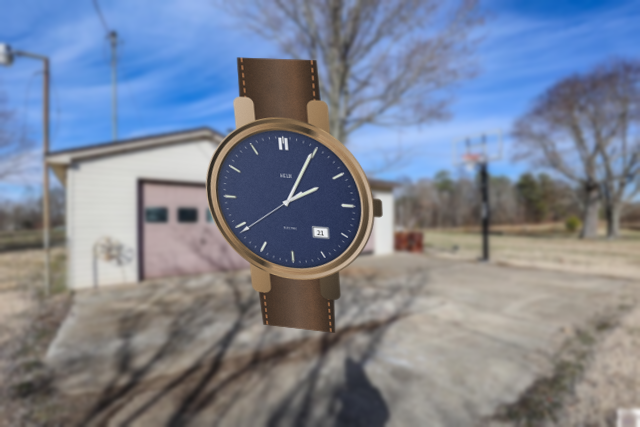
2.04.39
